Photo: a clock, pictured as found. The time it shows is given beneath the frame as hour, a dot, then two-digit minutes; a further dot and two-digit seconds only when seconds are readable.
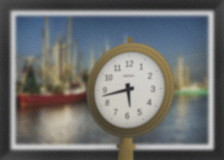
5.43
